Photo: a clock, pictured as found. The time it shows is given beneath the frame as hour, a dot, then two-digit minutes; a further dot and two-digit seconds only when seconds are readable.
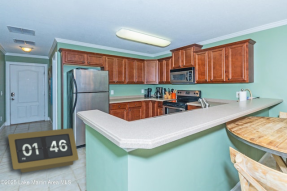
1.46
